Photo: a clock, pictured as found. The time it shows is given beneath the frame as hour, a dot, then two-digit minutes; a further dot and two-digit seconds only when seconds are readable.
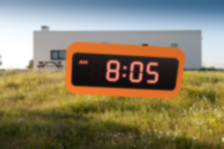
8.05
